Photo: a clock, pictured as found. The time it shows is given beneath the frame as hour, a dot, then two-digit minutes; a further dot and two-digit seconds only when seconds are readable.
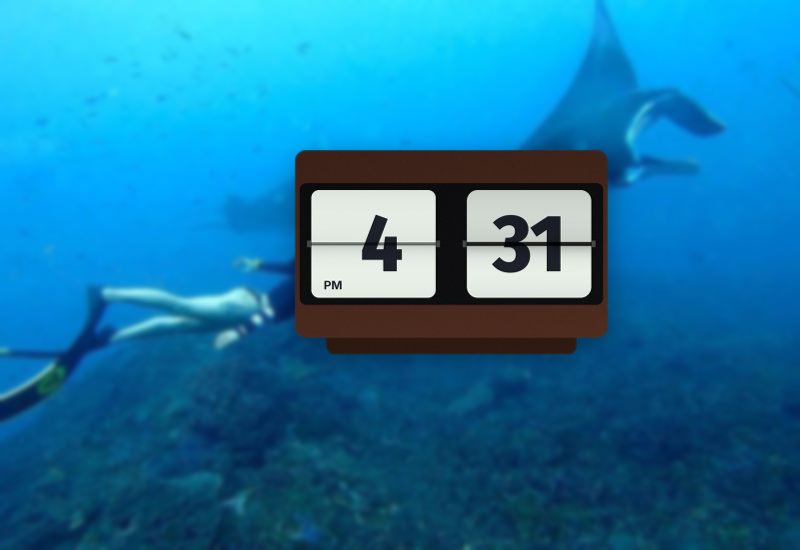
4.31
